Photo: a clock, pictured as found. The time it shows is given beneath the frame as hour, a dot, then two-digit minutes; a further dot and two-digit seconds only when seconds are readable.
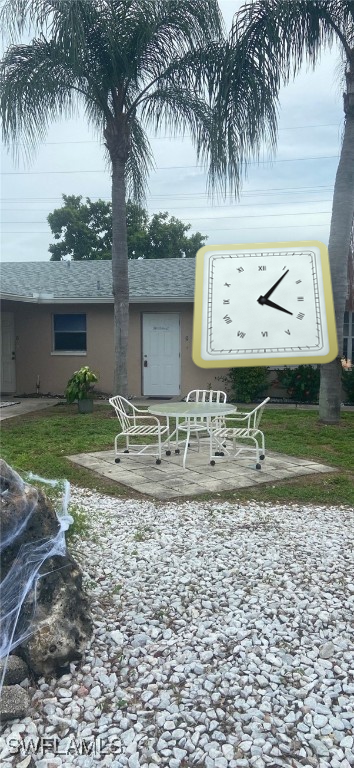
4.06
